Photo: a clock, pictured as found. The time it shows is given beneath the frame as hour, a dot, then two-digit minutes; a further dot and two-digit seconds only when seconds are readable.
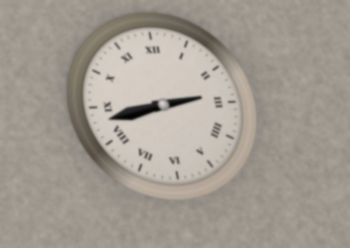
2.43
